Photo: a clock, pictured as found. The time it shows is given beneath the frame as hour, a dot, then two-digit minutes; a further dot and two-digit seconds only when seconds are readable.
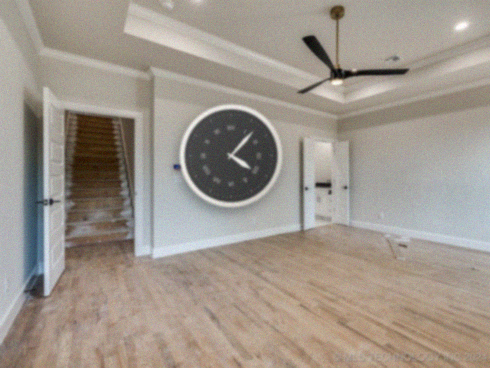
4.07
